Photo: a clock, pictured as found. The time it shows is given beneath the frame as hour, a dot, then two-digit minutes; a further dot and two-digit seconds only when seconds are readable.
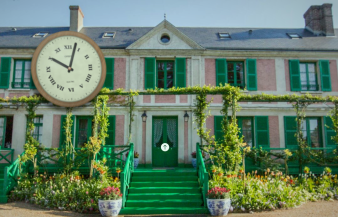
10.03
